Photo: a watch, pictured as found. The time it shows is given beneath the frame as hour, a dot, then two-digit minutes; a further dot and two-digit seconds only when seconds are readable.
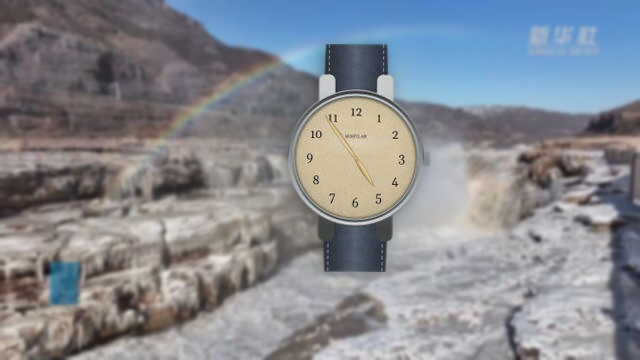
4.54
